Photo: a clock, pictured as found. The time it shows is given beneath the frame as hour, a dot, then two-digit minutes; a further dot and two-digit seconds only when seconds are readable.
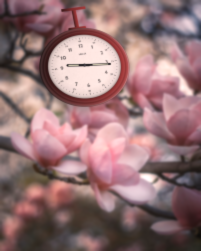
9.16
